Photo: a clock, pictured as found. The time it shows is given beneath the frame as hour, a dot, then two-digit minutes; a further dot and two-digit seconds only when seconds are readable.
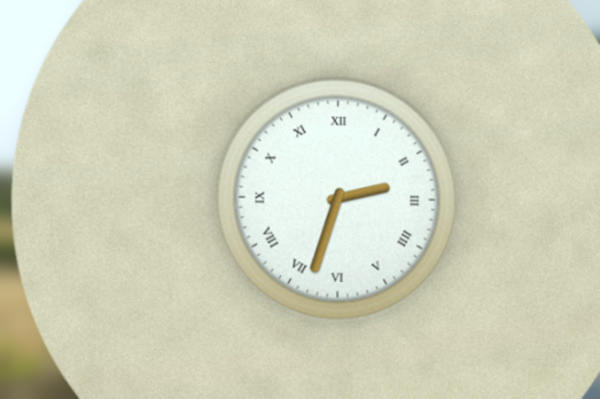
2.33
